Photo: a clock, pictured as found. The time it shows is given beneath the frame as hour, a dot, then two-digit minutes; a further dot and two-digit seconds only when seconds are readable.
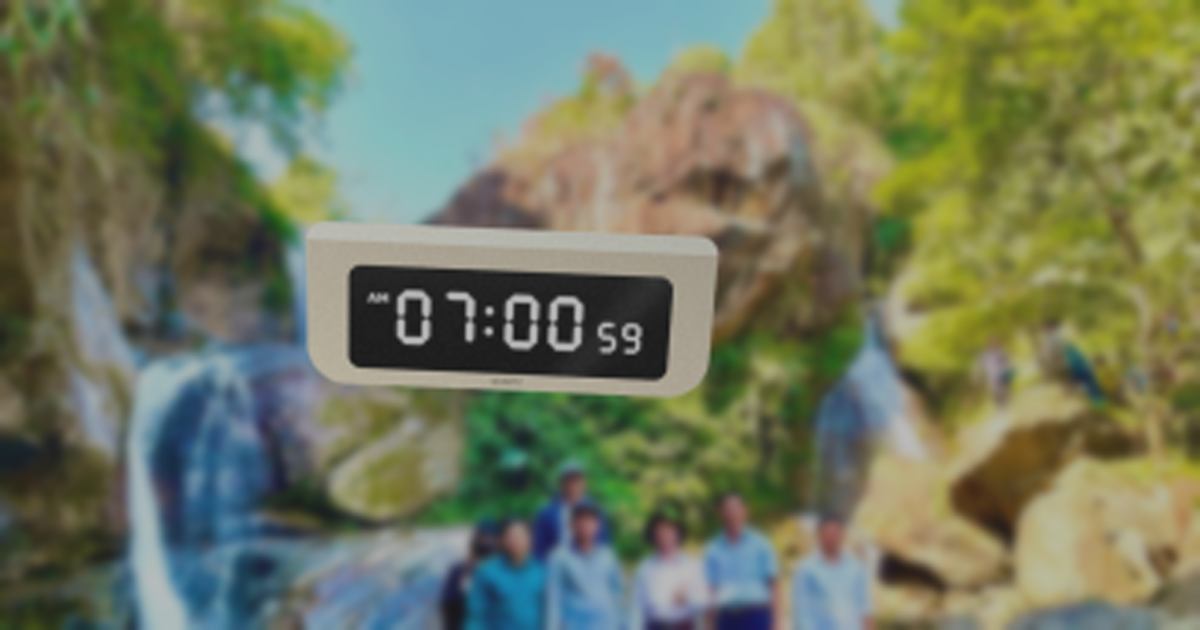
7.00.59
